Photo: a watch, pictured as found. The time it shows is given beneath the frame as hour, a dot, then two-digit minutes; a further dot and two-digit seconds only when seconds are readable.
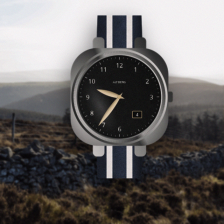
9.36
